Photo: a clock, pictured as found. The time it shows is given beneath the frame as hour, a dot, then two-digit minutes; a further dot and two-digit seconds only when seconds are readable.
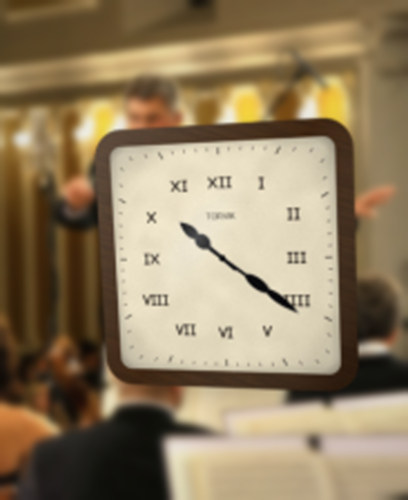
10.21
